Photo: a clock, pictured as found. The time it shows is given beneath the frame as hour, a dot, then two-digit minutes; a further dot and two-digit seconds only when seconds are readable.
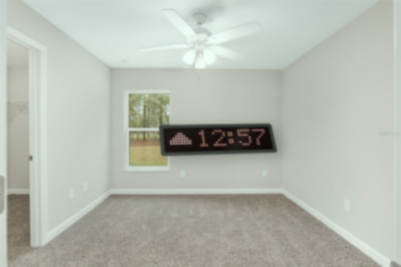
12.57
